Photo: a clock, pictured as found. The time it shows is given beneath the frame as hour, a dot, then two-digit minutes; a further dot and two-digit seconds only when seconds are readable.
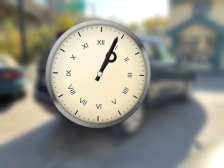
1.04
